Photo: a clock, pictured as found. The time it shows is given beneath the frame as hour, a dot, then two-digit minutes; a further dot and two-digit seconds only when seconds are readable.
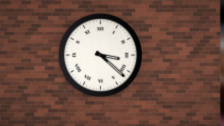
3.22
